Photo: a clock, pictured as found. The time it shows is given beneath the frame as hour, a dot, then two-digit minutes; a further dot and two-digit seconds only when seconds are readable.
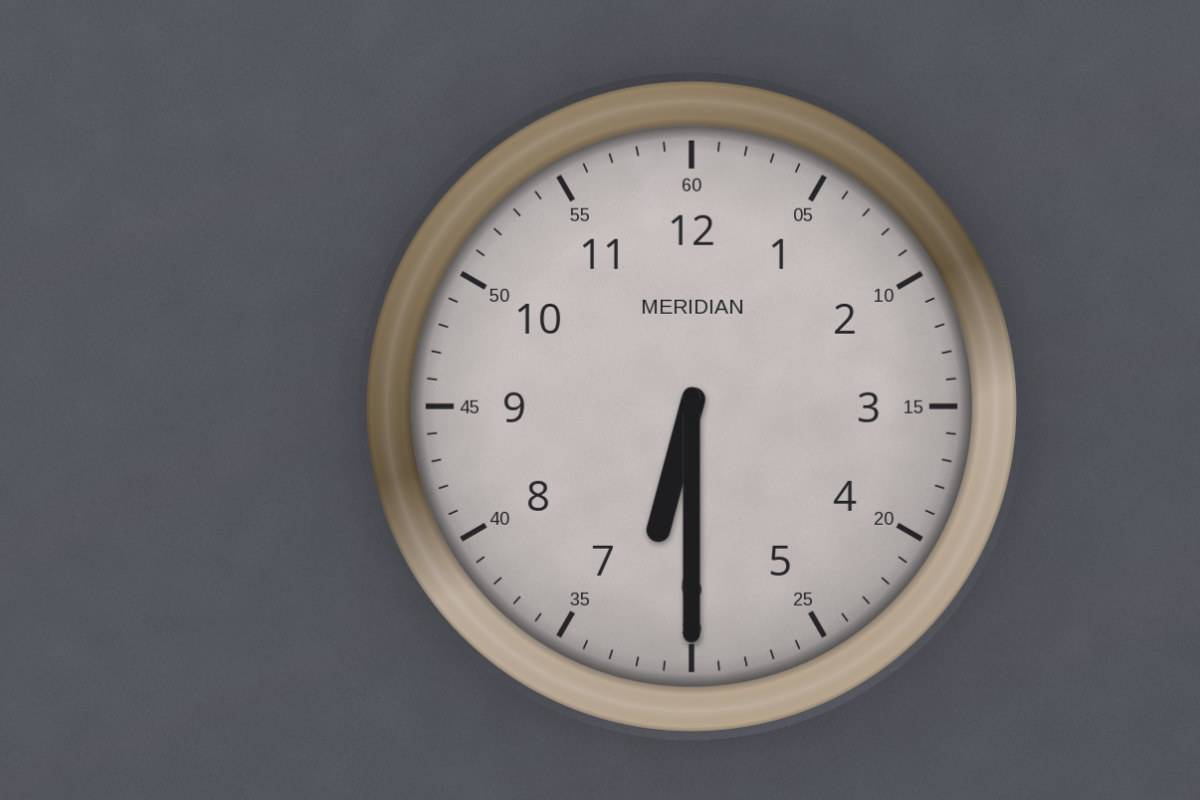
6.30
